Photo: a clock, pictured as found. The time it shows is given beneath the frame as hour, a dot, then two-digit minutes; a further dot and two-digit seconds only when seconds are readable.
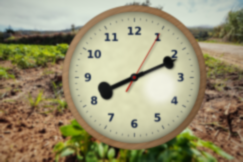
8.11.05
